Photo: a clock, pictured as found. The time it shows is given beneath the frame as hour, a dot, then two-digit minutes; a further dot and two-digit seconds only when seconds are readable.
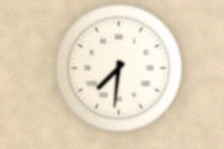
7.31
